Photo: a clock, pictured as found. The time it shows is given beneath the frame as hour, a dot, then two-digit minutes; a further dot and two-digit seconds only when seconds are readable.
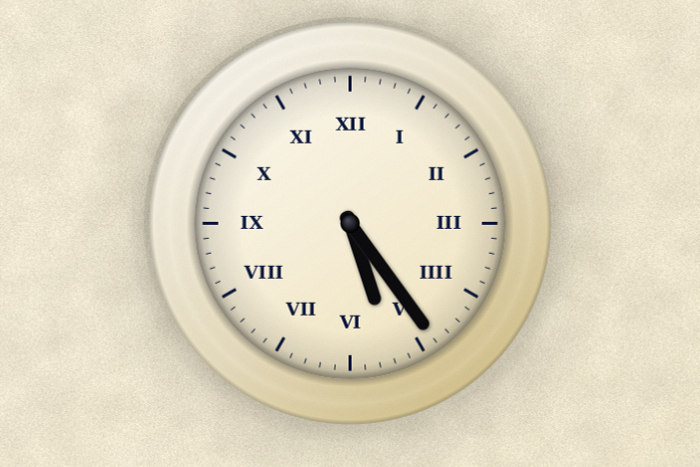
5.24
